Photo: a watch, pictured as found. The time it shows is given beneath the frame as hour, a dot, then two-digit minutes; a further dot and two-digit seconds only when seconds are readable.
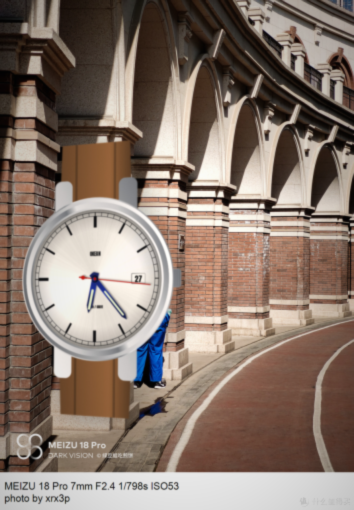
6.23.16
